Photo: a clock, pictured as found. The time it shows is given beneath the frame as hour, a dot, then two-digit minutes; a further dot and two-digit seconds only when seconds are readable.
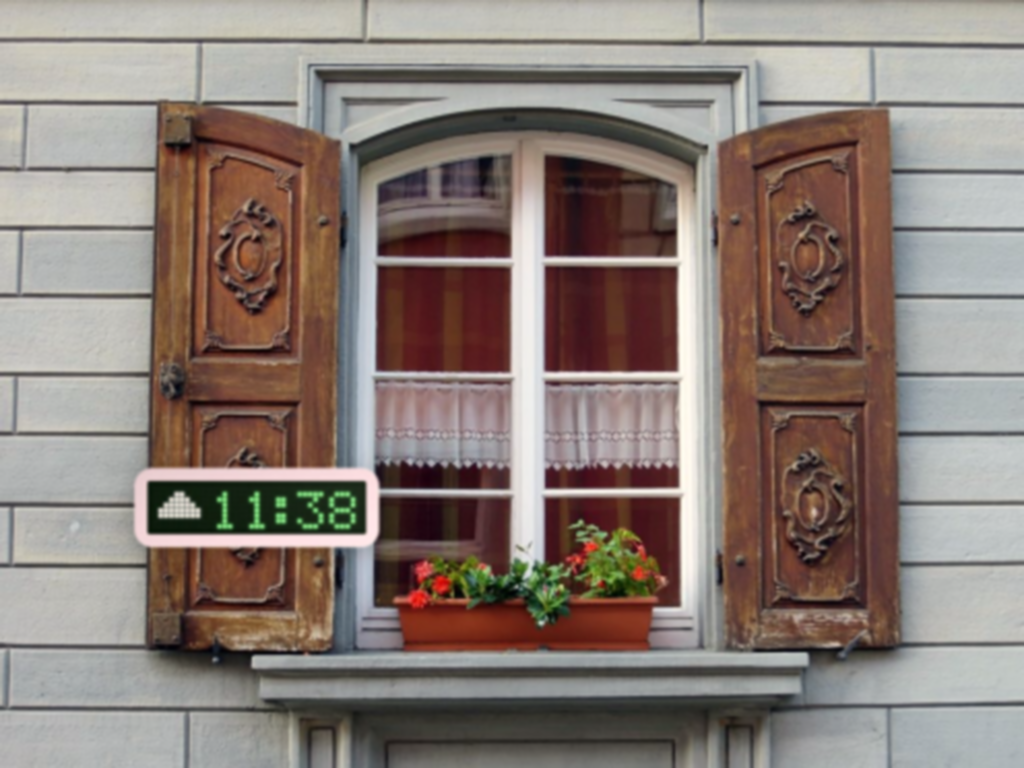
11.38
